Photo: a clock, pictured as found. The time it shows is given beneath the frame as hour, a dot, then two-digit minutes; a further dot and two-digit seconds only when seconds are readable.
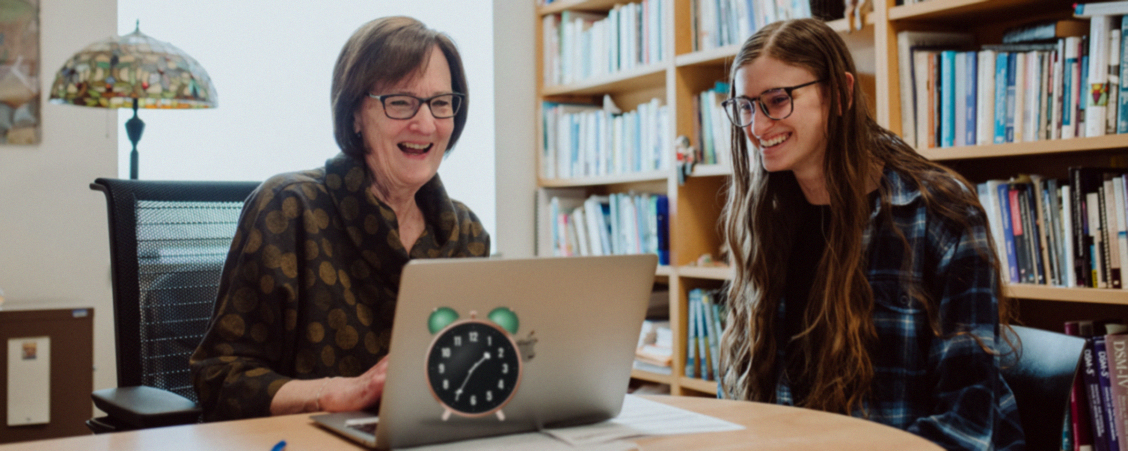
1.35
